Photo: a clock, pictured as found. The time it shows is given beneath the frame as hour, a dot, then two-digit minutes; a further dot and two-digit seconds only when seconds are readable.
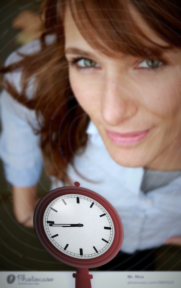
8.44
